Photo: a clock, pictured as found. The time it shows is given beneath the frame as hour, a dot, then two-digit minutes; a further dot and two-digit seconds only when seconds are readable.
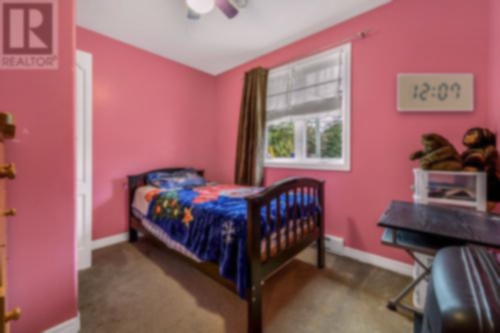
12.07
